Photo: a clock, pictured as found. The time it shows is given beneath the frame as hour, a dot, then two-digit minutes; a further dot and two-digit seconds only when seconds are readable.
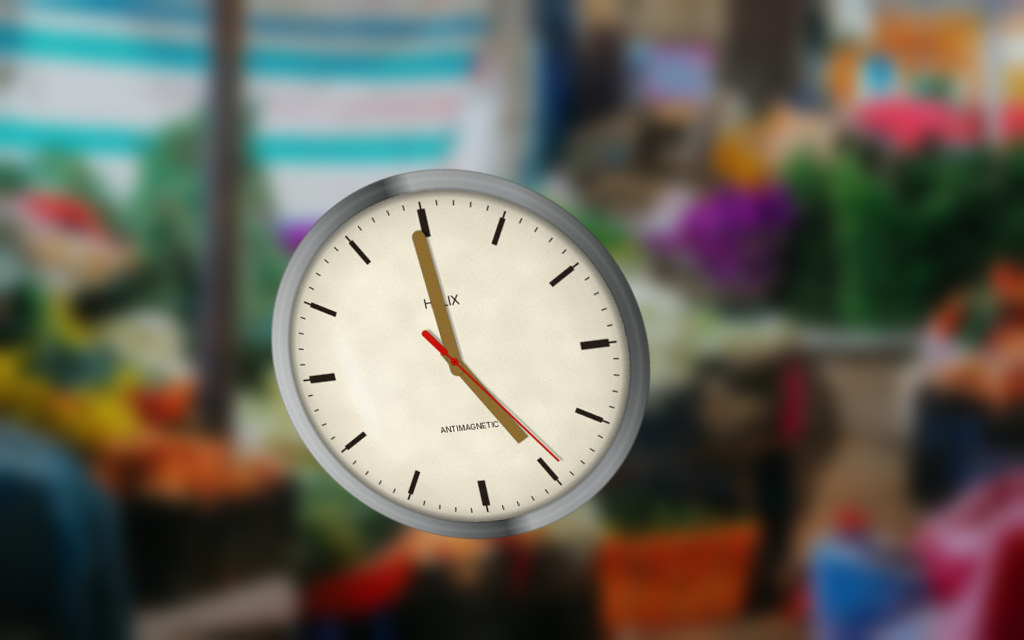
4.59.24
